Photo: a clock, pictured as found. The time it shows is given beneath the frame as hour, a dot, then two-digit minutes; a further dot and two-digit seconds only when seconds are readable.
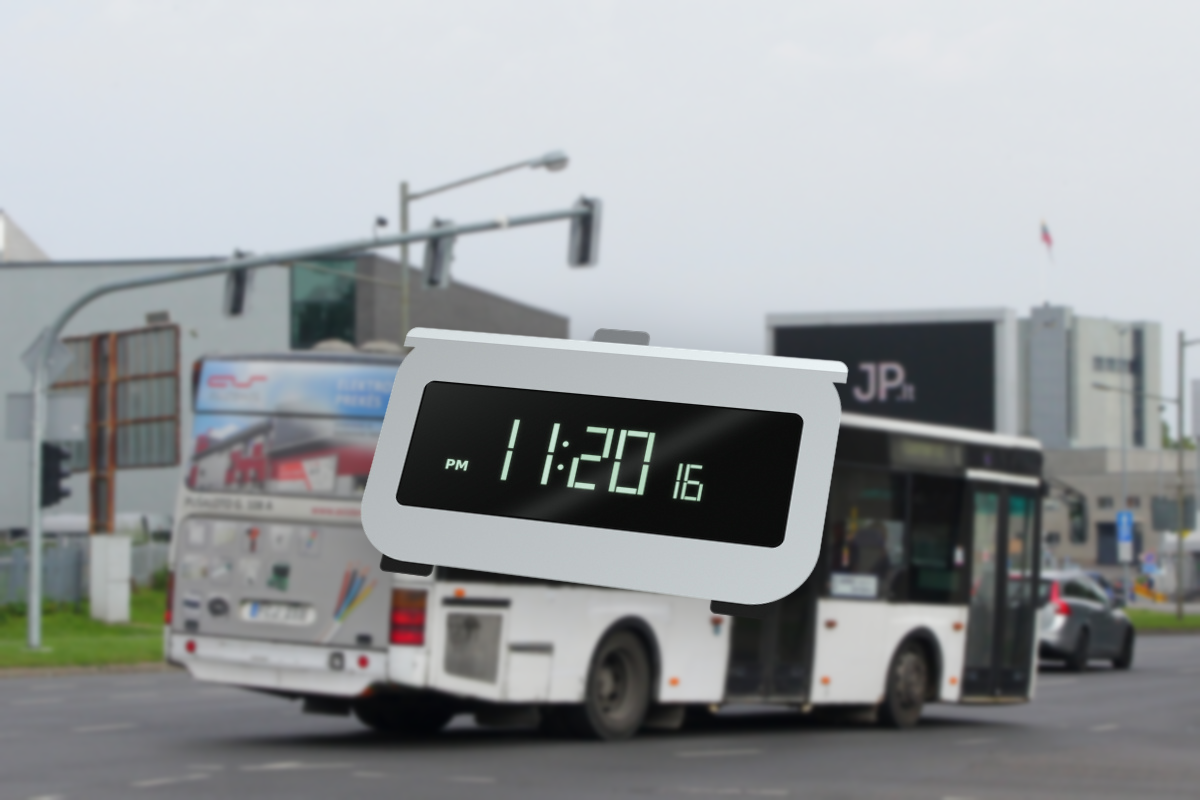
11.20.16
